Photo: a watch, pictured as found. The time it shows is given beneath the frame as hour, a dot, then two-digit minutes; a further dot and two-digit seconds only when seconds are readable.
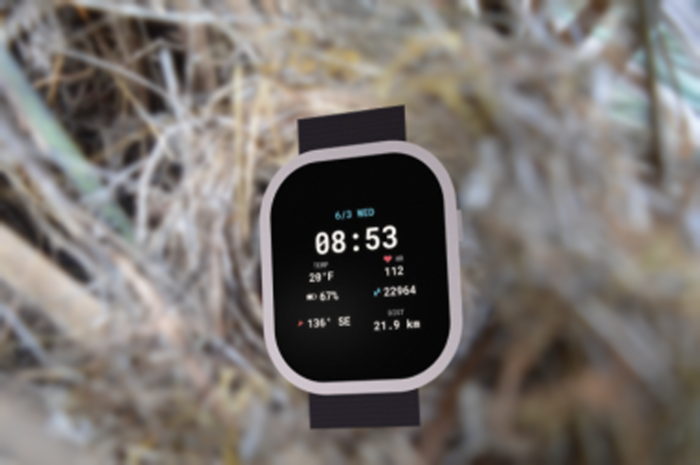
8.53
